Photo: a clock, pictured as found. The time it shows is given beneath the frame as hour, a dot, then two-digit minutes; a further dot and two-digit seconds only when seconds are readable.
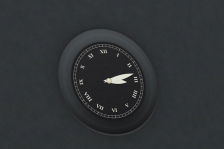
3.13
